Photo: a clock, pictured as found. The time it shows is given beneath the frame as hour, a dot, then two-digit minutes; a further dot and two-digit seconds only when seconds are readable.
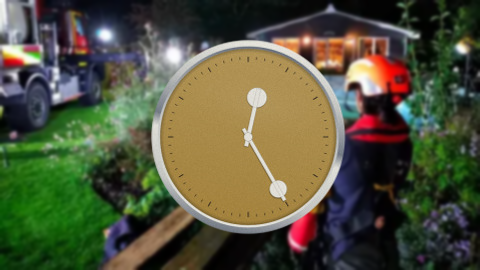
12.25
